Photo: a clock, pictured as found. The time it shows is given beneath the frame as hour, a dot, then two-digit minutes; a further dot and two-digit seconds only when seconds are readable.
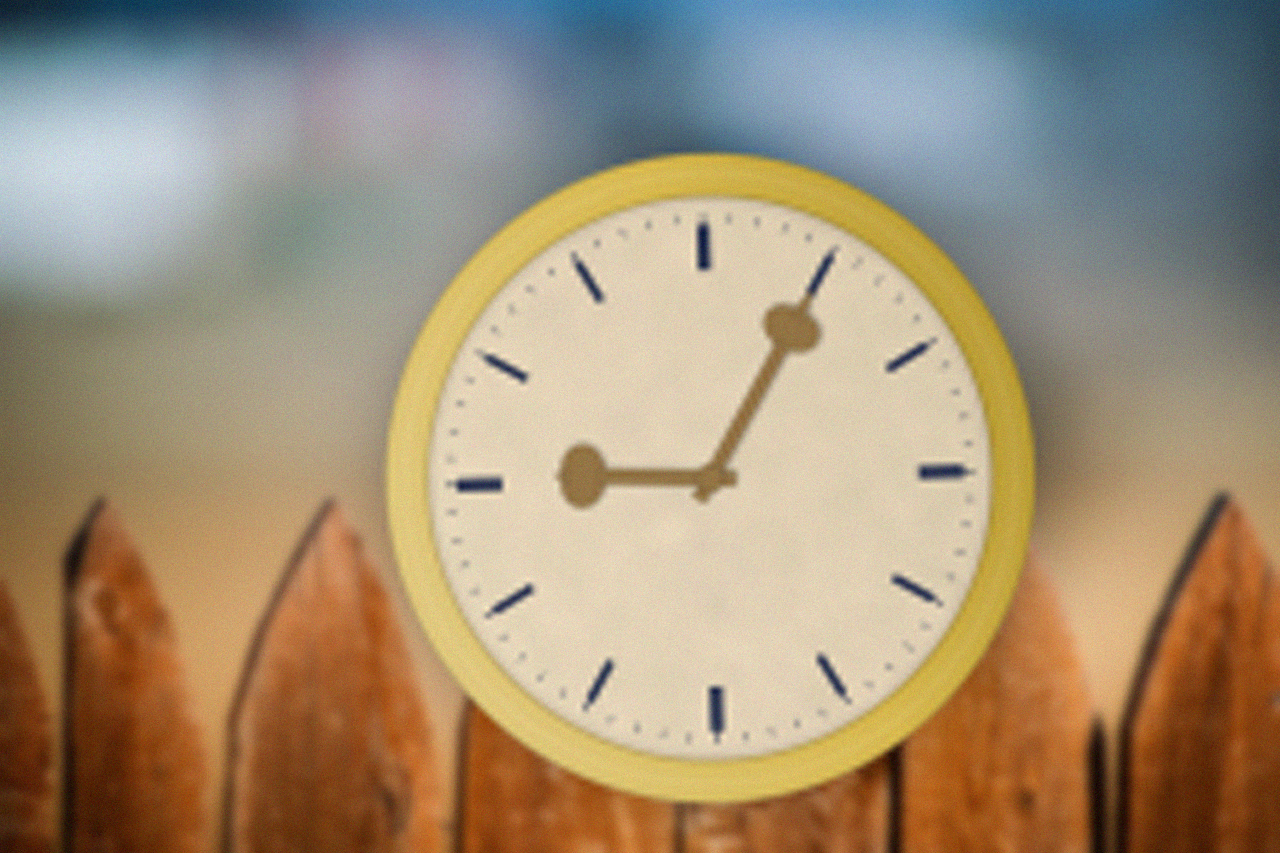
9.05
